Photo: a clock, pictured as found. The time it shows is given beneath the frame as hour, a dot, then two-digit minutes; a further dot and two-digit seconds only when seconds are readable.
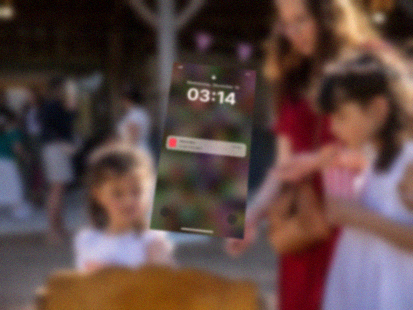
3.14
